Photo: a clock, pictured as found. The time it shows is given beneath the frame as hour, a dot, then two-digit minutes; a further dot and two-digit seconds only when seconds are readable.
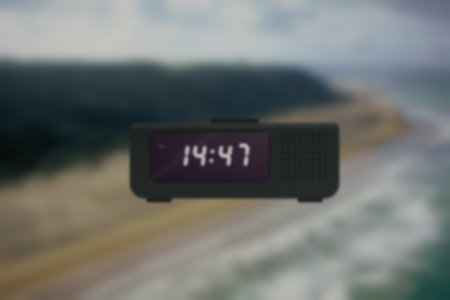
14.47
